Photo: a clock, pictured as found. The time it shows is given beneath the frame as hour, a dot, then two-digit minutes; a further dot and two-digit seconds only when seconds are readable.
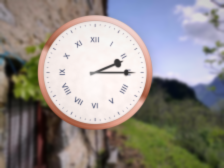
2.15
